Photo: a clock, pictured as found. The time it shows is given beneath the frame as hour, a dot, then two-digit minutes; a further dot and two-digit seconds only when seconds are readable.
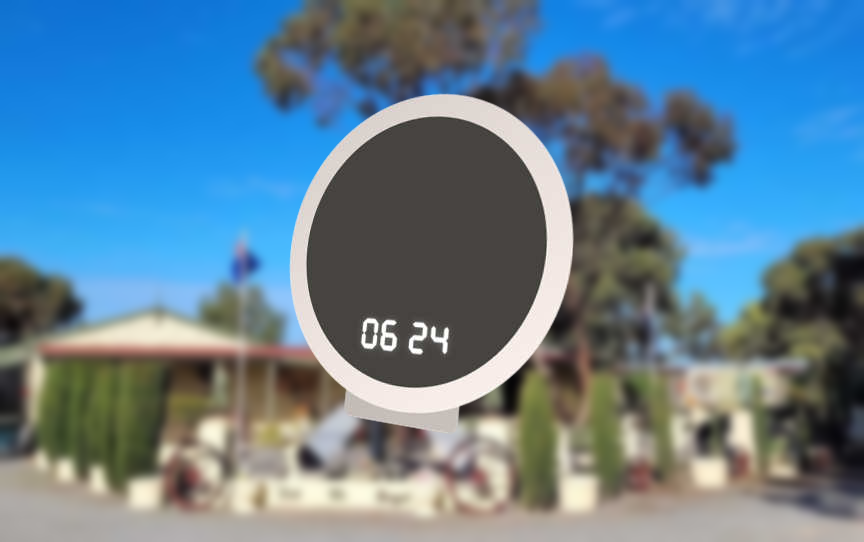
6.24
